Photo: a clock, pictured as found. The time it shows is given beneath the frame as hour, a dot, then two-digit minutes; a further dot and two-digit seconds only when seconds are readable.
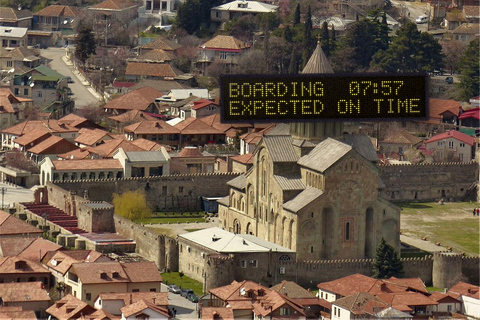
7.57
